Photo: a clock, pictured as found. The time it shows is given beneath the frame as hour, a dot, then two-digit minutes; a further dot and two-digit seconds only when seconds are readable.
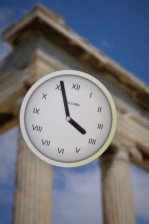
3.56
